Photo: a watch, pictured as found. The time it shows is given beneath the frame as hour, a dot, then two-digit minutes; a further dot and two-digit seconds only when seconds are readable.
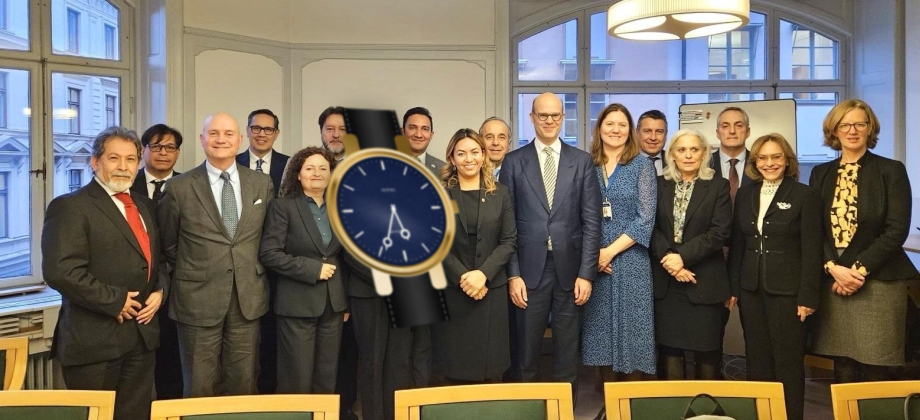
5.34
